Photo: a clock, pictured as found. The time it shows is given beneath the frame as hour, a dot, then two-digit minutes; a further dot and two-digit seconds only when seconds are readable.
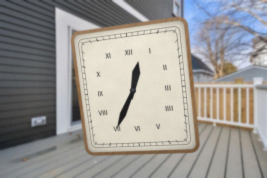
12.35
